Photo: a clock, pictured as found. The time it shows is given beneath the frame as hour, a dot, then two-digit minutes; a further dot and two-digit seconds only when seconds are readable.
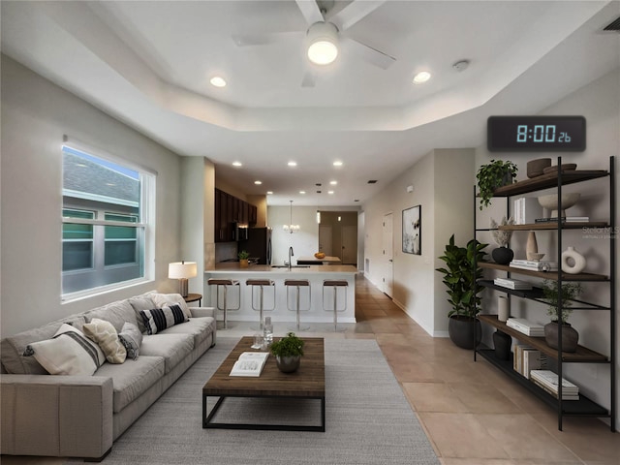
8.00.26
